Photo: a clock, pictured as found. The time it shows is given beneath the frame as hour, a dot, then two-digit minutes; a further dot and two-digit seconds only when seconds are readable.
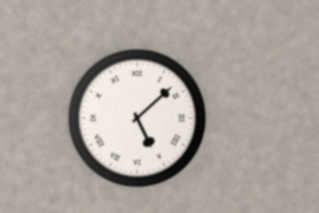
5.08
